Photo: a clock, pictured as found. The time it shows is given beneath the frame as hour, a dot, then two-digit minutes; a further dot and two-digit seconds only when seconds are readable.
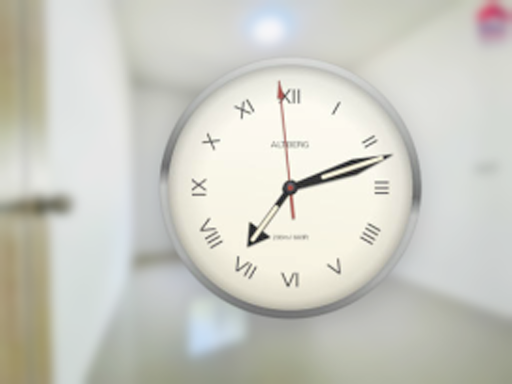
7.11.59
